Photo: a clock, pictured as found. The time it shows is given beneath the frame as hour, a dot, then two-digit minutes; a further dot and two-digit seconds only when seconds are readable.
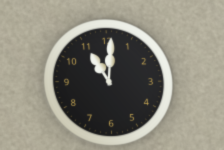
11.01
